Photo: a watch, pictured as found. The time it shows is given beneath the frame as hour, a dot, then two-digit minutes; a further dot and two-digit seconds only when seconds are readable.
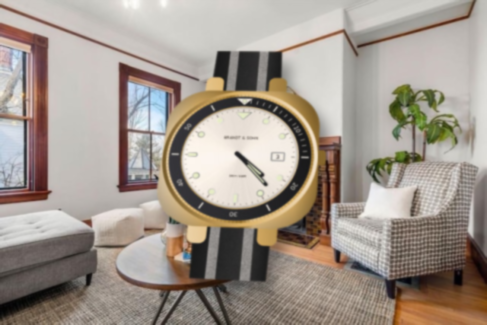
4.23
